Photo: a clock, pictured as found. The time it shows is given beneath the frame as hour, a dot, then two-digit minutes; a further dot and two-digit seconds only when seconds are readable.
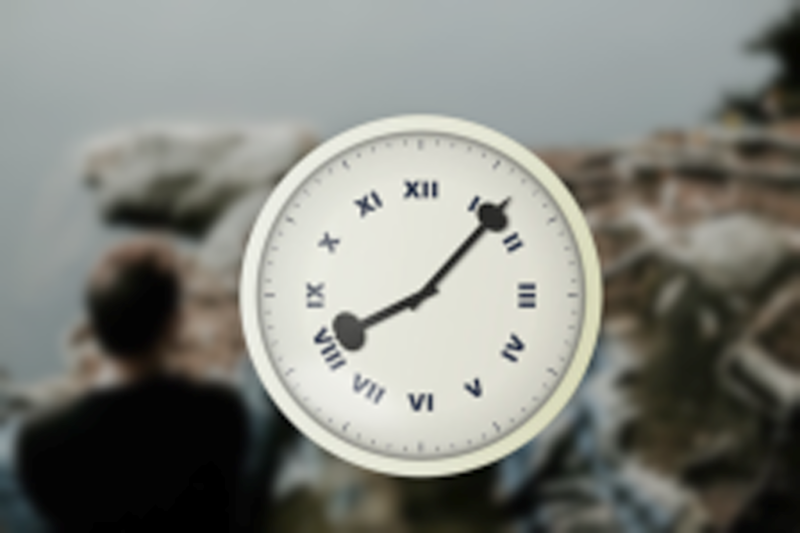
8.07
